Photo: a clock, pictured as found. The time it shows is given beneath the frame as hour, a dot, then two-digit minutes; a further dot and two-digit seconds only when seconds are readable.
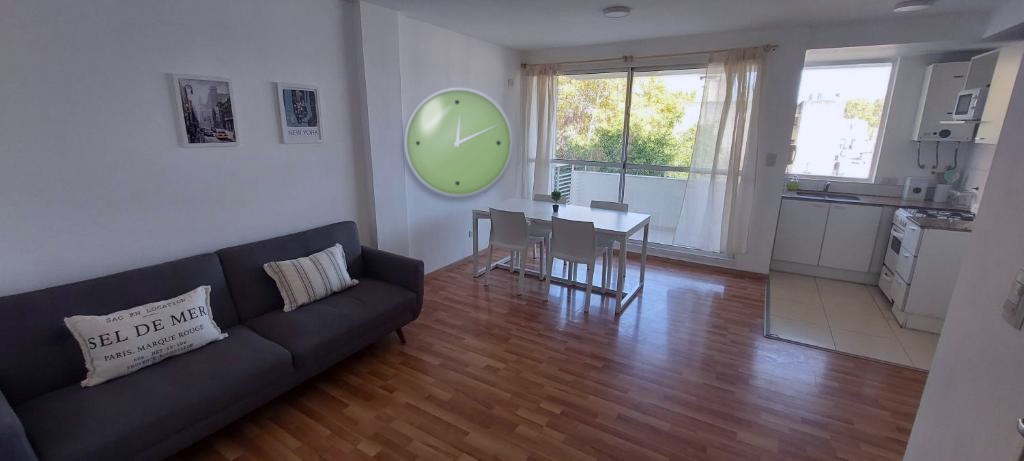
12.11
